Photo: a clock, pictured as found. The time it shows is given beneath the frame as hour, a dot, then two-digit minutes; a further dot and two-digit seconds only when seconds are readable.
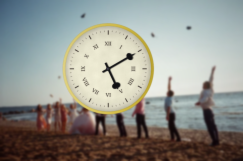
5.10
